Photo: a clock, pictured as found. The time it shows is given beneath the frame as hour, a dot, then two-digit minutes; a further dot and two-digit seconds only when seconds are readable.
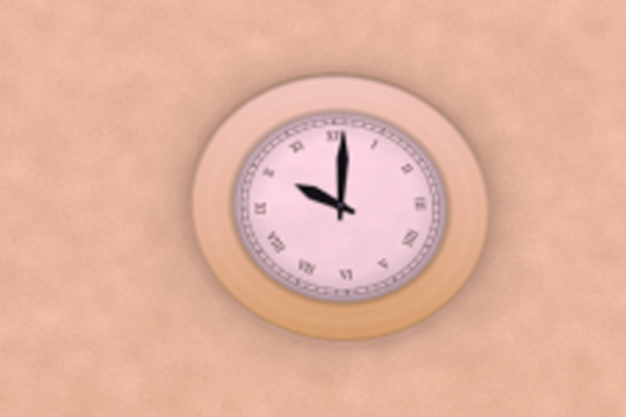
10.01
